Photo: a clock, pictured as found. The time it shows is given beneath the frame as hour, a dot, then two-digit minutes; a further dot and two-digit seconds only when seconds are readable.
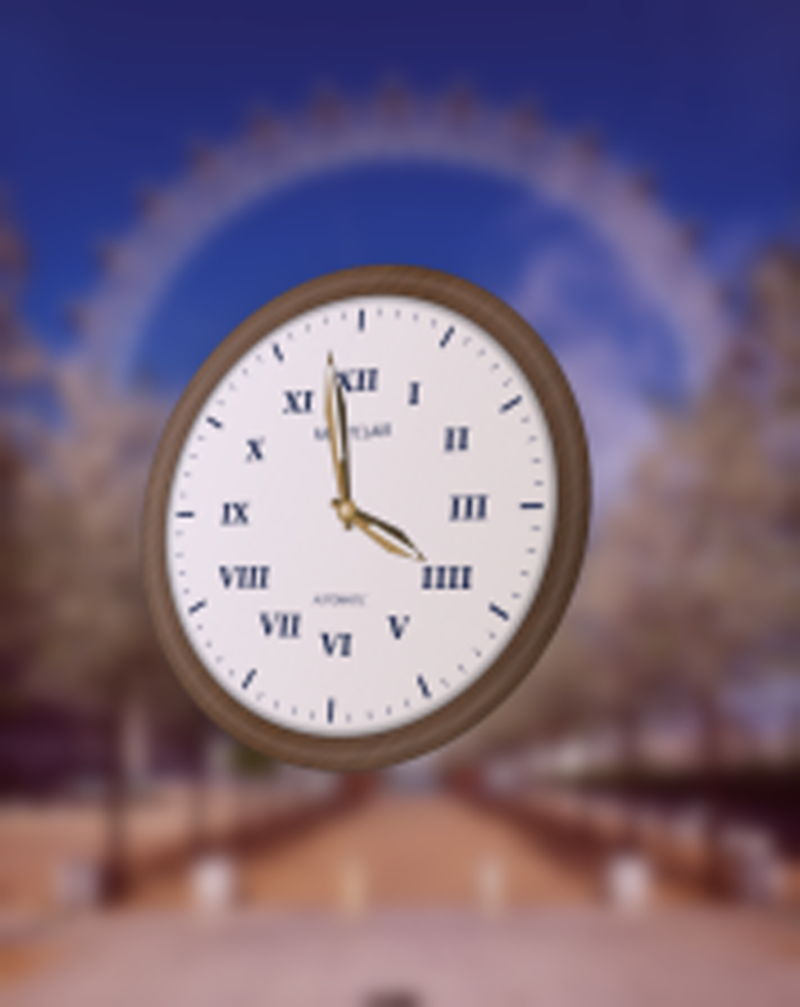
3.58
